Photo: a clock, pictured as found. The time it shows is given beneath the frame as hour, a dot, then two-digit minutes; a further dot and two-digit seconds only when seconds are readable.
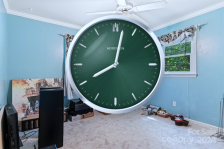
8.02
